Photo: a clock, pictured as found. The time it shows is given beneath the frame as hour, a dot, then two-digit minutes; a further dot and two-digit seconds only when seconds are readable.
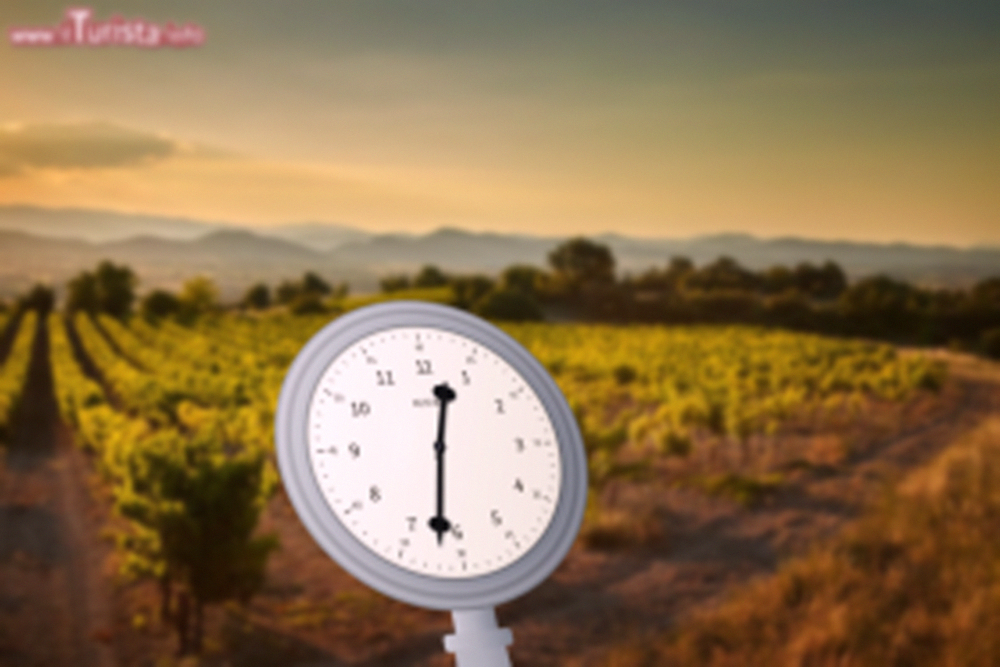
12.32
